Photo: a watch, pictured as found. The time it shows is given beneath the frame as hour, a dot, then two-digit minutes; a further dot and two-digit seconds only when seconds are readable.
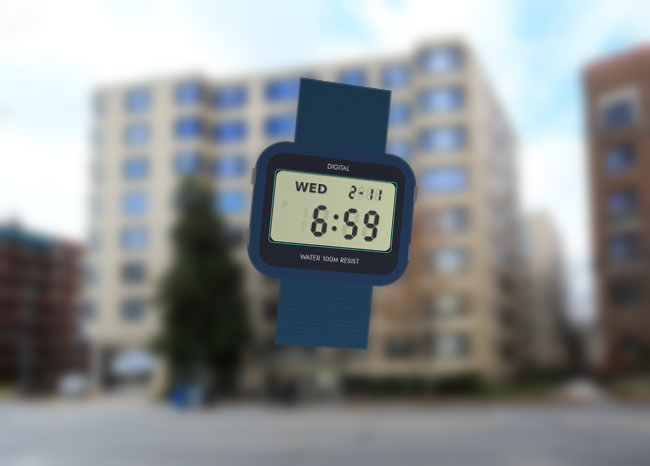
6.59
